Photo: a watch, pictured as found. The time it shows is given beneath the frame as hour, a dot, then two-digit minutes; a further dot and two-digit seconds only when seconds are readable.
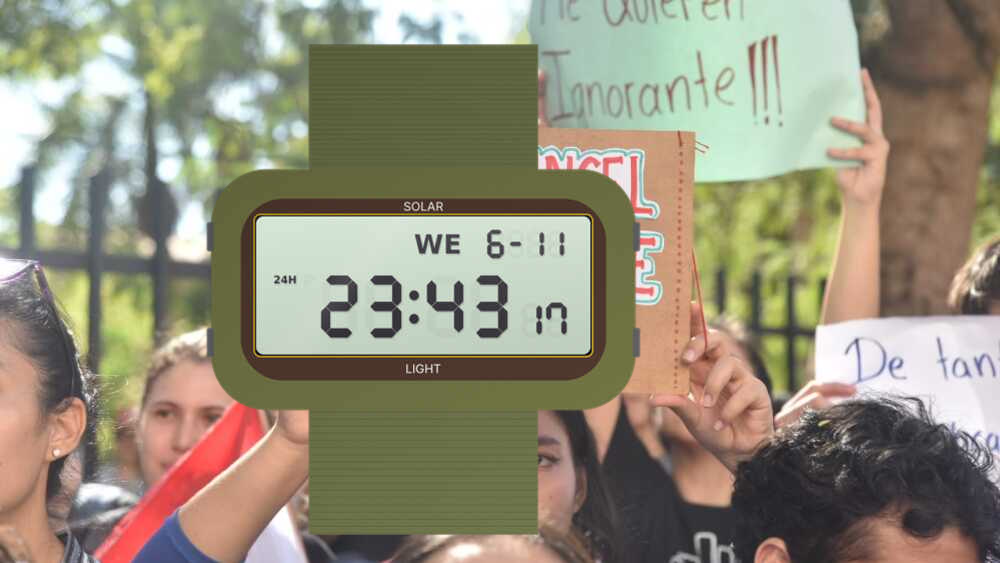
23.43.17
